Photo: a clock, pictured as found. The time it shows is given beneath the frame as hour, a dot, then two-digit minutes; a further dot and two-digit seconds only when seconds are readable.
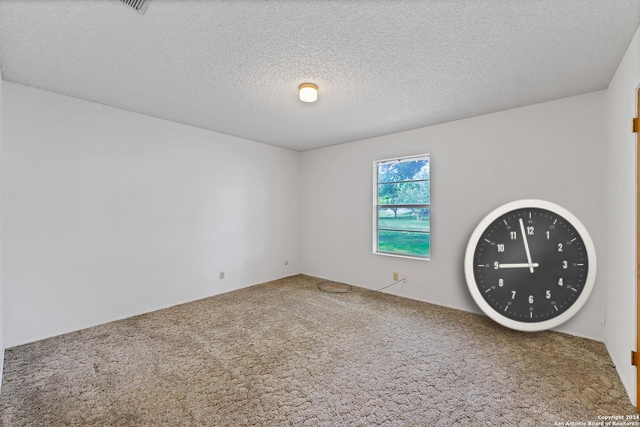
8.58
